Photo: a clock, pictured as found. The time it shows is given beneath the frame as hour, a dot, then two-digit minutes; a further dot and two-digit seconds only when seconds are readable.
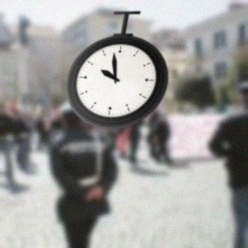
9.58
